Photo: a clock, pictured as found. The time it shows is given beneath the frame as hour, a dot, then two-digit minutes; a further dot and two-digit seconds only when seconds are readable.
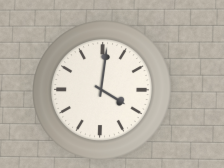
4.01
